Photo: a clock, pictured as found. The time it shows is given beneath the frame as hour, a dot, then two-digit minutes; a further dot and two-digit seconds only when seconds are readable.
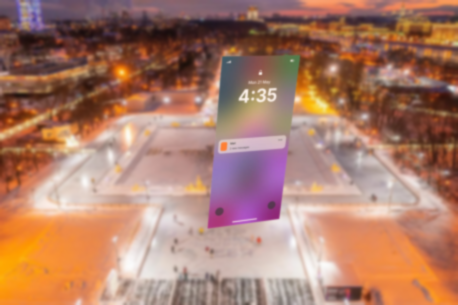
4.35
